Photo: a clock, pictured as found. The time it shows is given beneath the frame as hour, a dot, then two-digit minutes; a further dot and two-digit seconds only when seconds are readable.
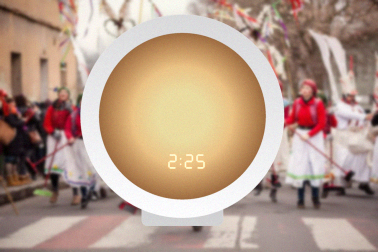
2.25
